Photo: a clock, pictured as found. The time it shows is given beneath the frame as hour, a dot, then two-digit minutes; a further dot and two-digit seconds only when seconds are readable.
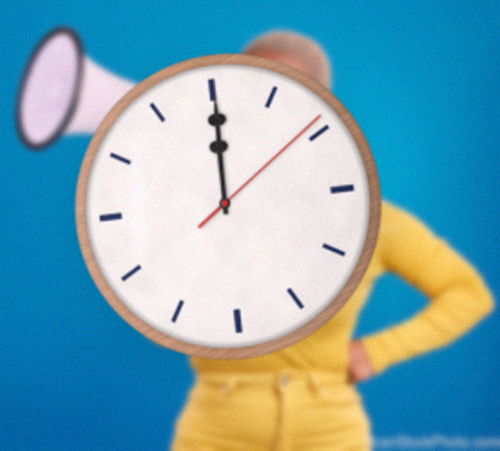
12.00.09
